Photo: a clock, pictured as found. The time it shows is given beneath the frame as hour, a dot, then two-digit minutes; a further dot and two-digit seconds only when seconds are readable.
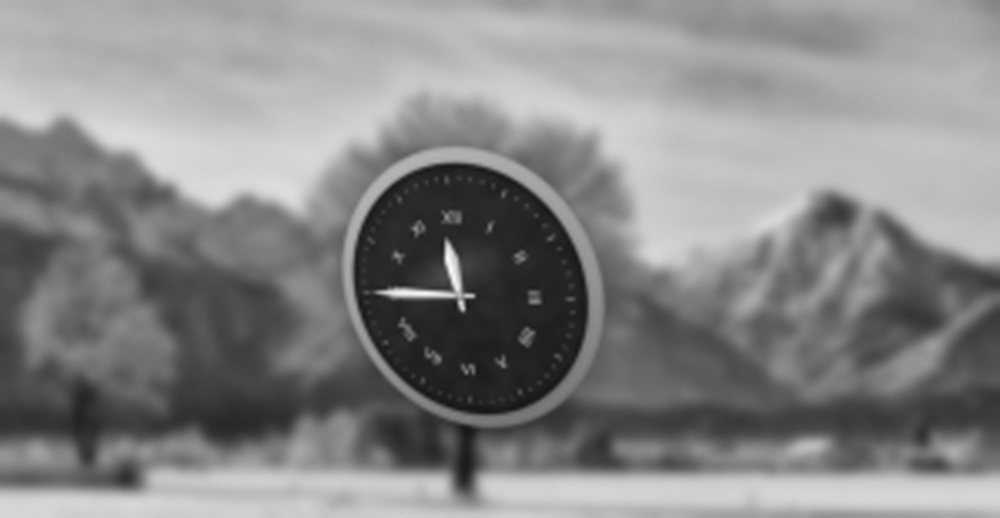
11.45
